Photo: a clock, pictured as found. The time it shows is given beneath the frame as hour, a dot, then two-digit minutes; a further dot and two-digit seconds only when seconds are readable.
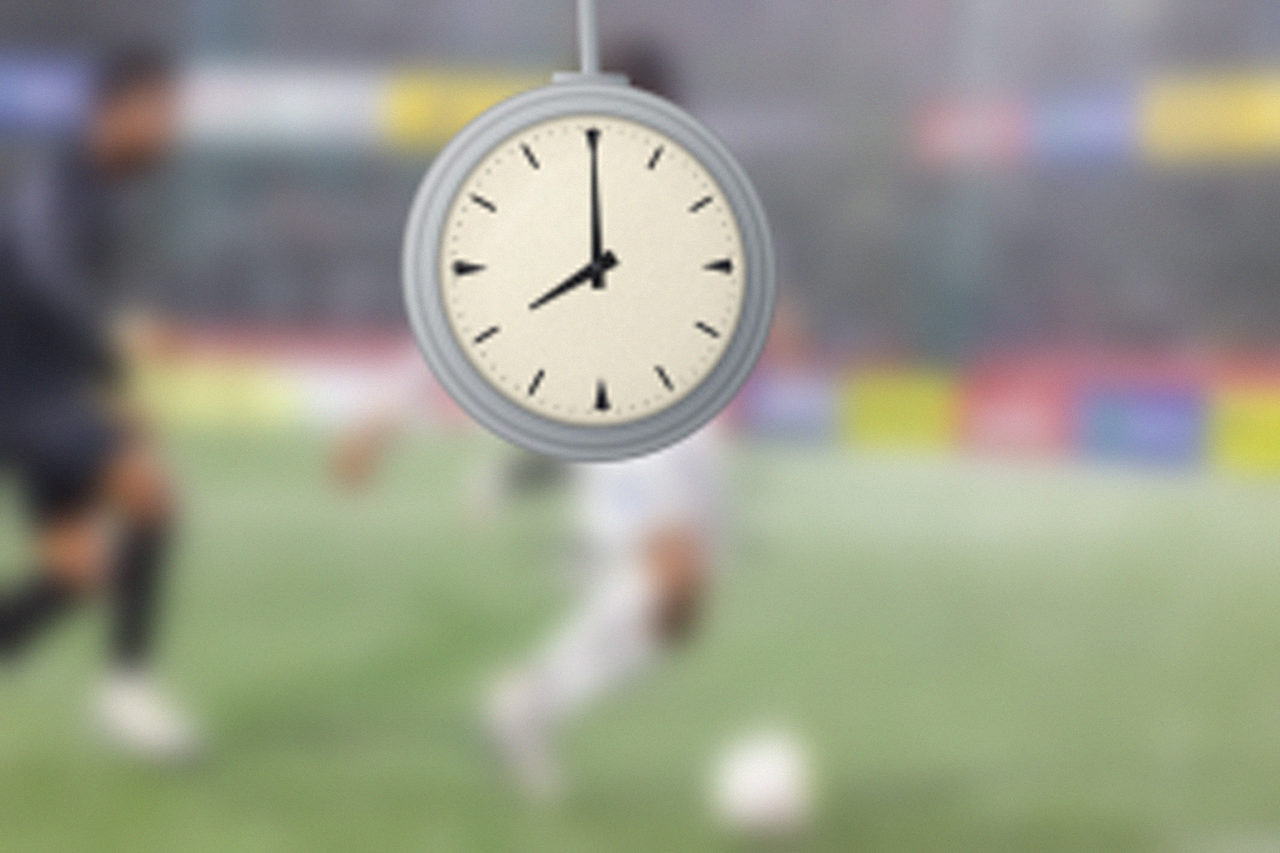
8.00
